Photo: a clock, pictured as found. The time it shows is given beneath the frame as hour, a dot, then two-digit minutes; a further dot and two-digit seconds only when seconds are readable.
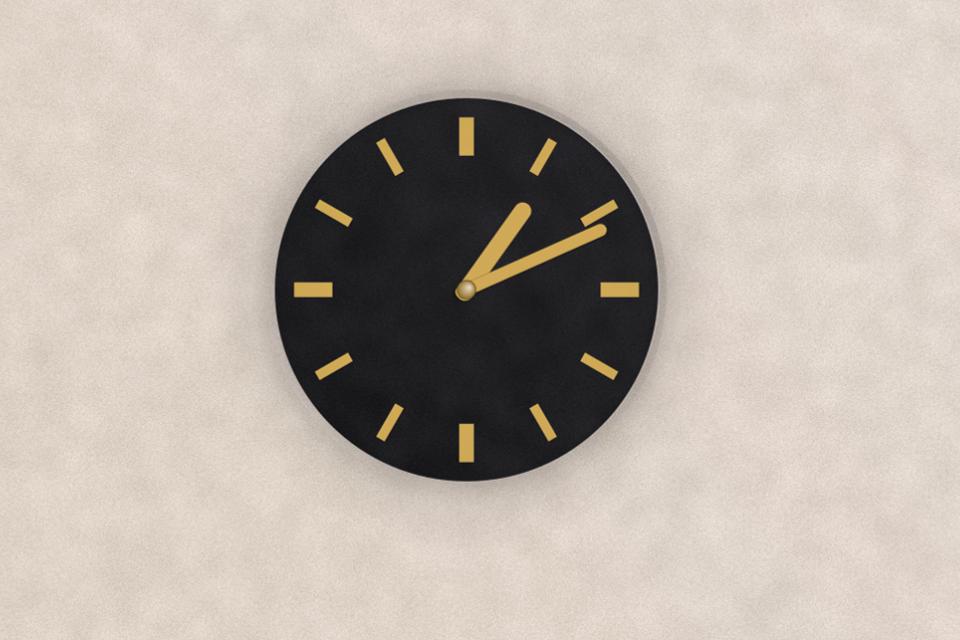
1.11
